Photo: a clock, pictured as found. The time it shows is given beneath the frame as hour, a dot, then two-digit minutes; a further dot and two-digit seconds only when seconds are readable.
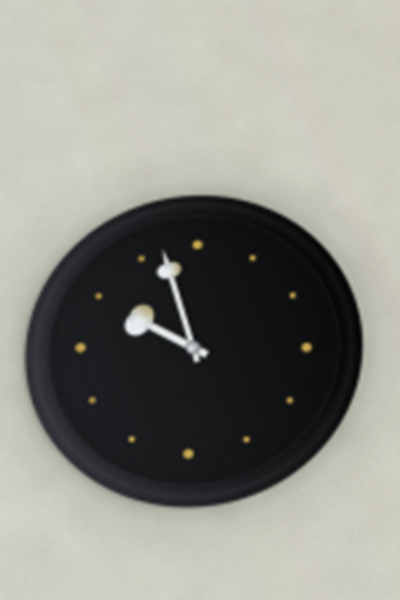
9.57
